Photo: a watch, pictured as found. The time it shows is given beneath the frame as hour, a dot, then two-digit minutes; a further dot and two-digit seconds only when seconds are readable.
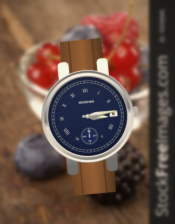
3.14
